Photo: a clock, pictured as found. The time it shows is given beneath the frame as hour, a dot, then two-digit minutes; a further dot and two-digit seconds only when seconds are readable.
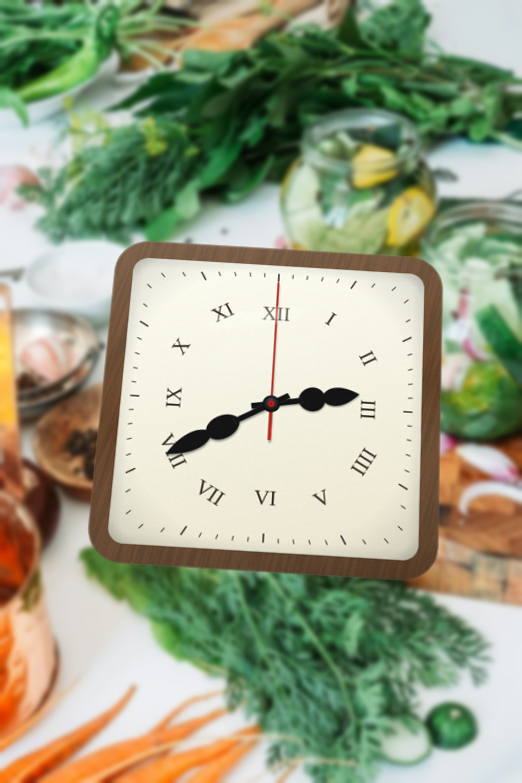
2.40.00
